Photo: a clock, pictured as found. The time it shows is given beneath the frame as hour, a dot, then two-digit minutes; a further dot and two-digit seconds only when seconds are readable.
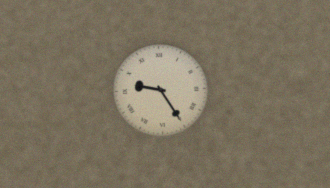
9.25
